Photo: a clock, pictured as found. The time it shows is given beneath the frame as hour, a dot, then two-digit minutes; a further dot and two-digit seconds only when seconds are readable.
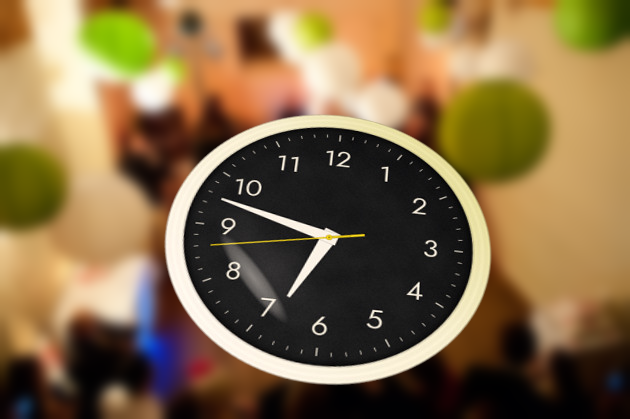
6.47.43
